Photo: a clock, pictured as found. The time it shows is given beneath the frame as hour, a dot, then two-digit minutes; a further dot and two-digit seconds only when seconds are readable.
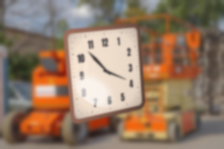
3.53
